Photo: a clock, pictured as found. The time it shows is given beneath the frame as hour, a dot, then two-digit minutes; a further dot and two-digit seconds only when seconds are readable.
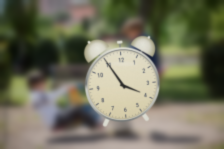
3.55
